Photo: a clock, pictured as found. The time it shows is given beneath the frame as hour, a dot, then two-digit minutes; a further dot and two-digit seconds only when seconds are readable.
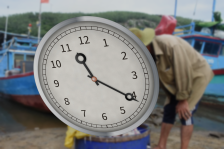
11.21
